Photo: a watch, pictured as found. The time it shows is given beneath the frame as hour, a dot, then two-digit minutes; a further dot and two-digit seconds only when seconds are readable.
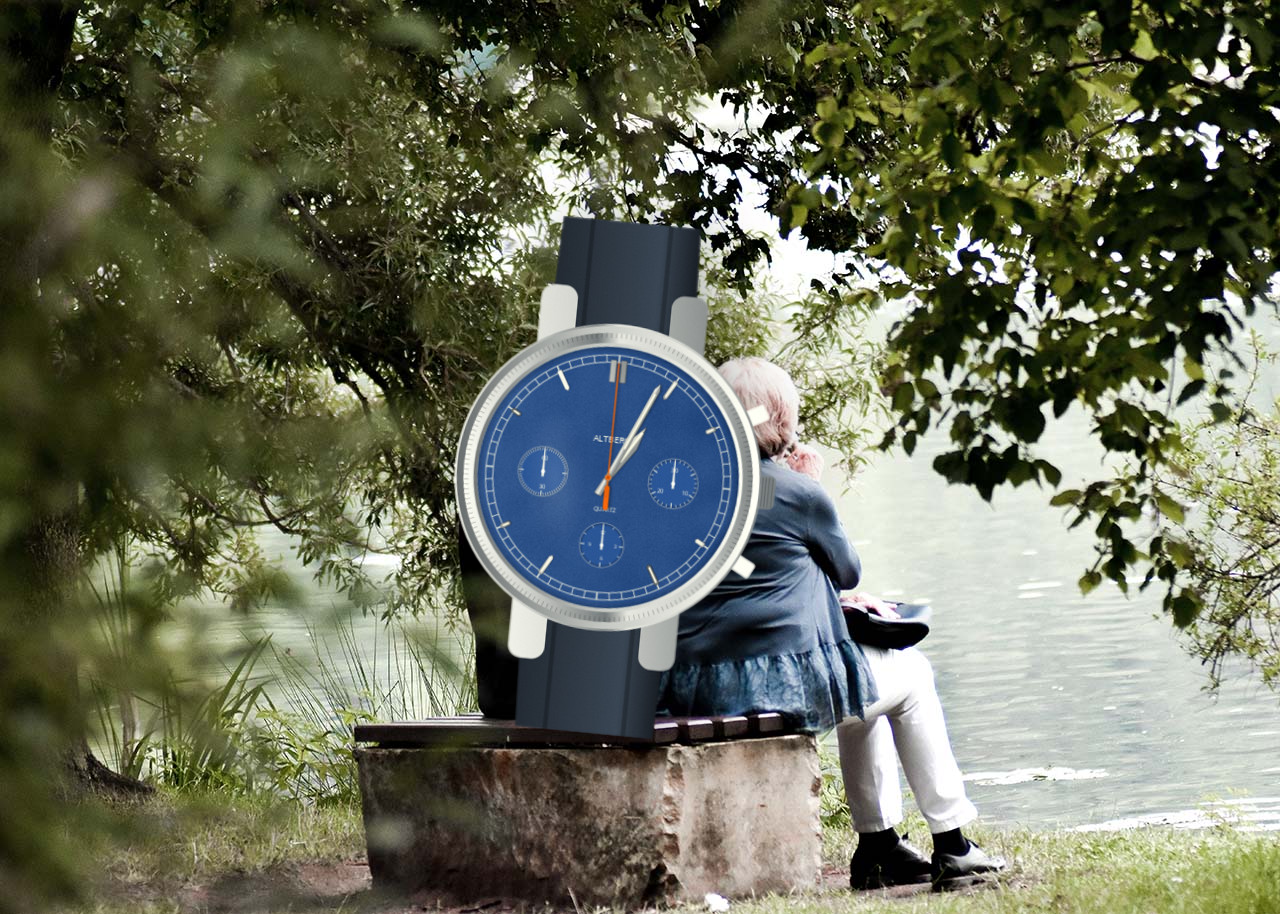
1.04
